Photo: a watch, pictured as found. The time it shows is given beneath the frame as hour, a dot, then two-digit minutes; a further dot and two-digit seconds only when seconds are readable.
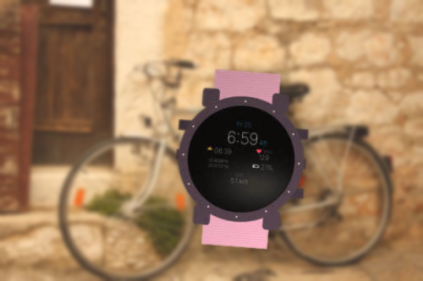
6.59
